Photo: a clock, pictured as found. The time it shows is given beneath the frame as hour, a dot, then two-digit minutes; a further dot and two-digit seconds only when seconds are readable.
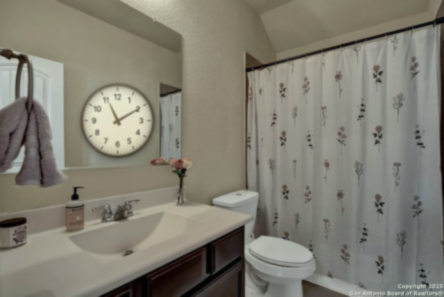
11.10
